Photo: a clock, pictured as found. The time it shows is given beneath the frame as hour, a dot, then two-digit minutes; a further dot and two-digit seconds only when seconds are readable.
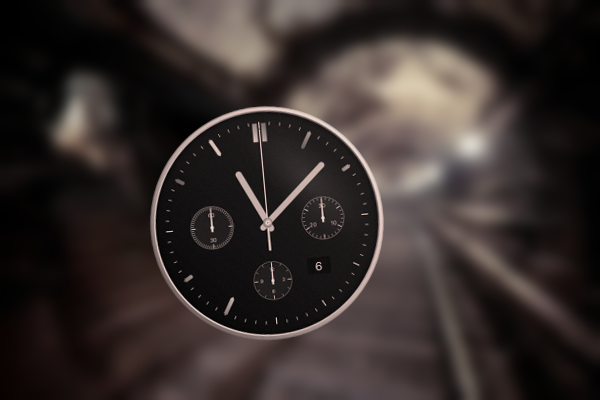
11.08
